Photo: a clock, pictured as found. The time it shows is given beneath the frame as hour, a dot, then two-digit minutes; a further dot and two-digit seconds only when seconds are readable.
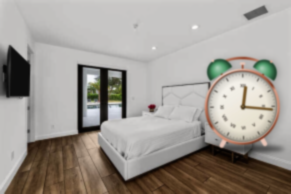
12.16
